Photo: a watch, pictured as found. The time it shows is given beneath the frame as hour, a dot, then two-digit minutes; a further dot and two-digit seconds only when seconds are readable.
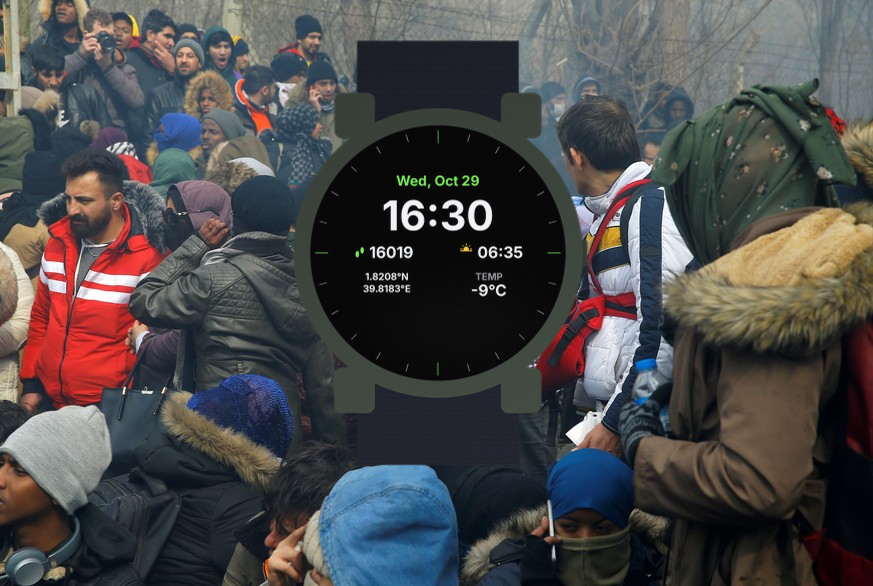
16.30
